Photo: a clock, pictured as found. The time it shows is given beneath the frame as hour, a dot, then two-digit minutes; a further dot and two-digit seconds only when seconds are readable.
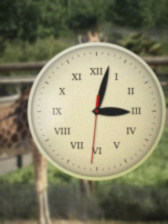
3.02.31
